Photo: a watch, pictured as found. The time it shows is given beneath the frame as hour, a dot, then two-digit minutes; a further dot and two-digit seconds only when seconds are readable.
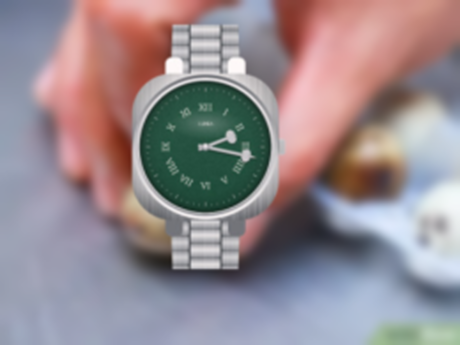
2.17
